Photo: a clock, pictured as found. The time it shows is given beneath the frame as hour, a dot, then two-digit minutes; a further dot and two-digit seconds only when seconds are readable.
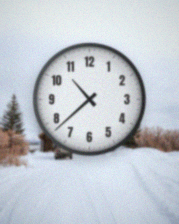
10.38
